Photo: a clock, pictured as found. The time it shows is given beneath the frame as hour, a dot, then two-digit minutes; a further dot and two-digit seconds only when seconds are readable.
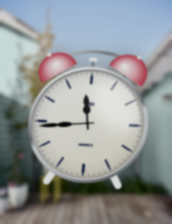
11.44
